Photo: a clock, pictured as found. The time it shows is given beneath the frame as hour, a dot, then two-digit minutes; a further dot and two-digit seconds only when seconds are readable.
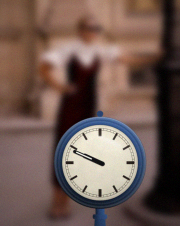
9.49
